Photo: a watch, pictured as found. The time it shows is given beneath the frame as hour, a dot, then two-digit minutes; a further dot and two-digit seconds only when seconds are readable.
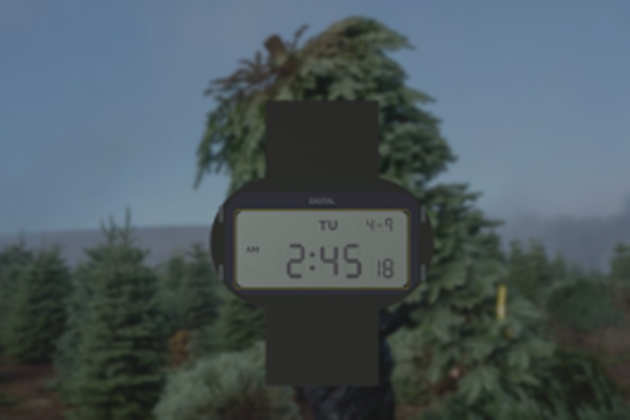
2.45.18
